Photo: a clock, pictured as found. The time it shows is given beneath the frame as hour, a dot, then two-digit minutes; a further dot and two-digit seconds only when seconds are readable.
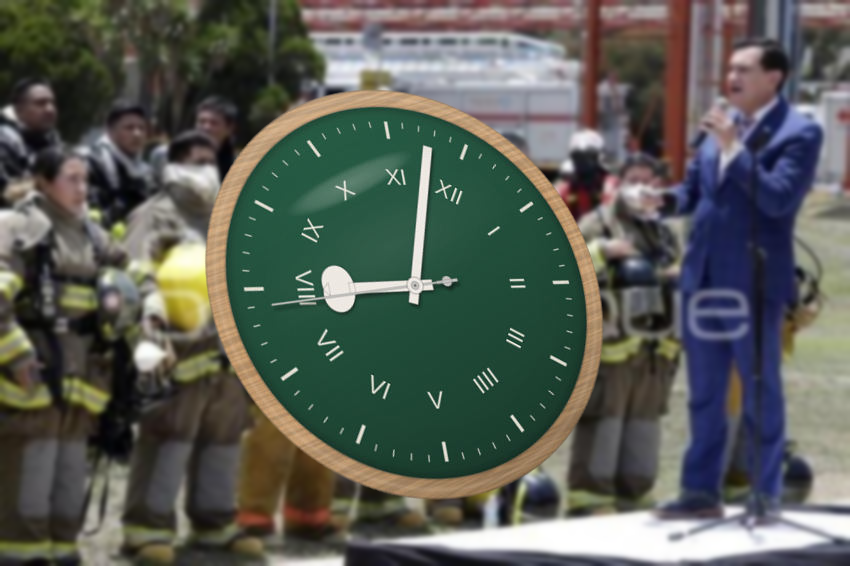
7.57.39
